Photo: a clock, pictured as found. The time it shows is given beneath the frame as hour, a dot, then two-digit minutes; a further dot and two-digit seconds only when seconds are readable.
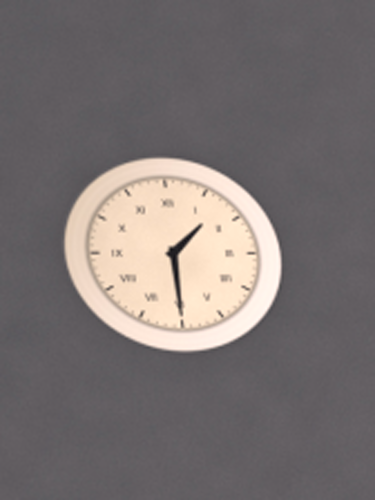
1.30
